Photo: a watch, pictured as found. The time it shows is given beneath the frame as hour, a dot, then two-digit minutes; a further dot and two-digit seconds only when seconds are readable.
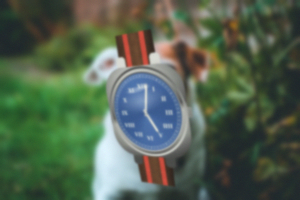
5.02
